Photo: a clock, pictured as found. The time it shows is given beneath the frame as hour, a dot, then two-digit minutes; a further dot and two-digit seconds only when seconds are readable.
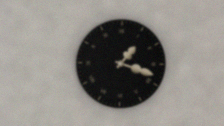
1.18
